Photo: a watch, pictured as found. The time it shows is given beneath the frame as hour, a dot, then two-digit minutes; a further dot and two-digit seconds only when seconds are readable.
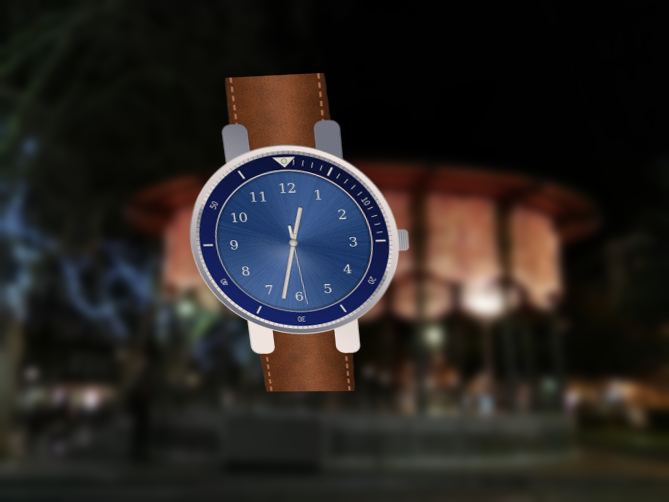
12.32.29
